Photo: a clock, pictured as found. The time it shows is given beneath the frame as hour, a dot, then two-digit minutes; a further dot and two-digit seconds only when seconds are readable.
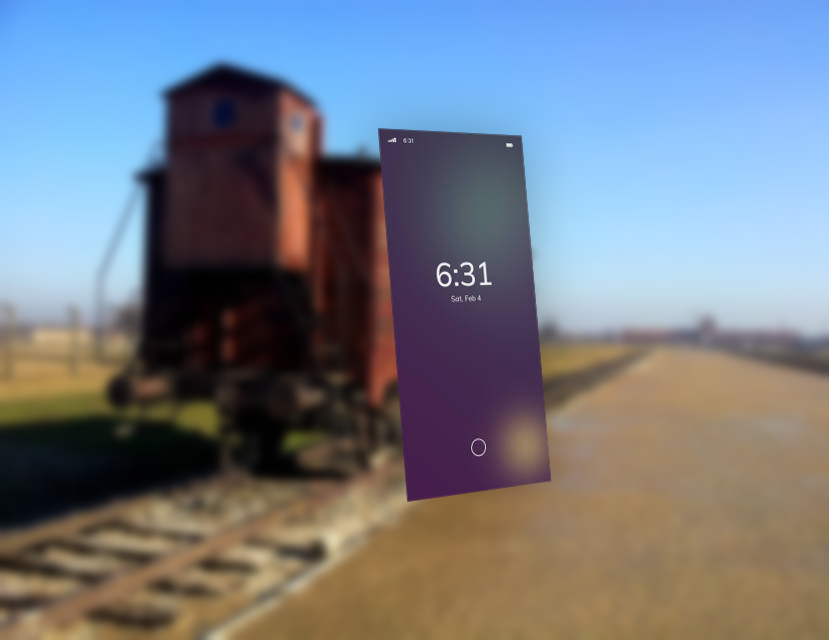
6.31
